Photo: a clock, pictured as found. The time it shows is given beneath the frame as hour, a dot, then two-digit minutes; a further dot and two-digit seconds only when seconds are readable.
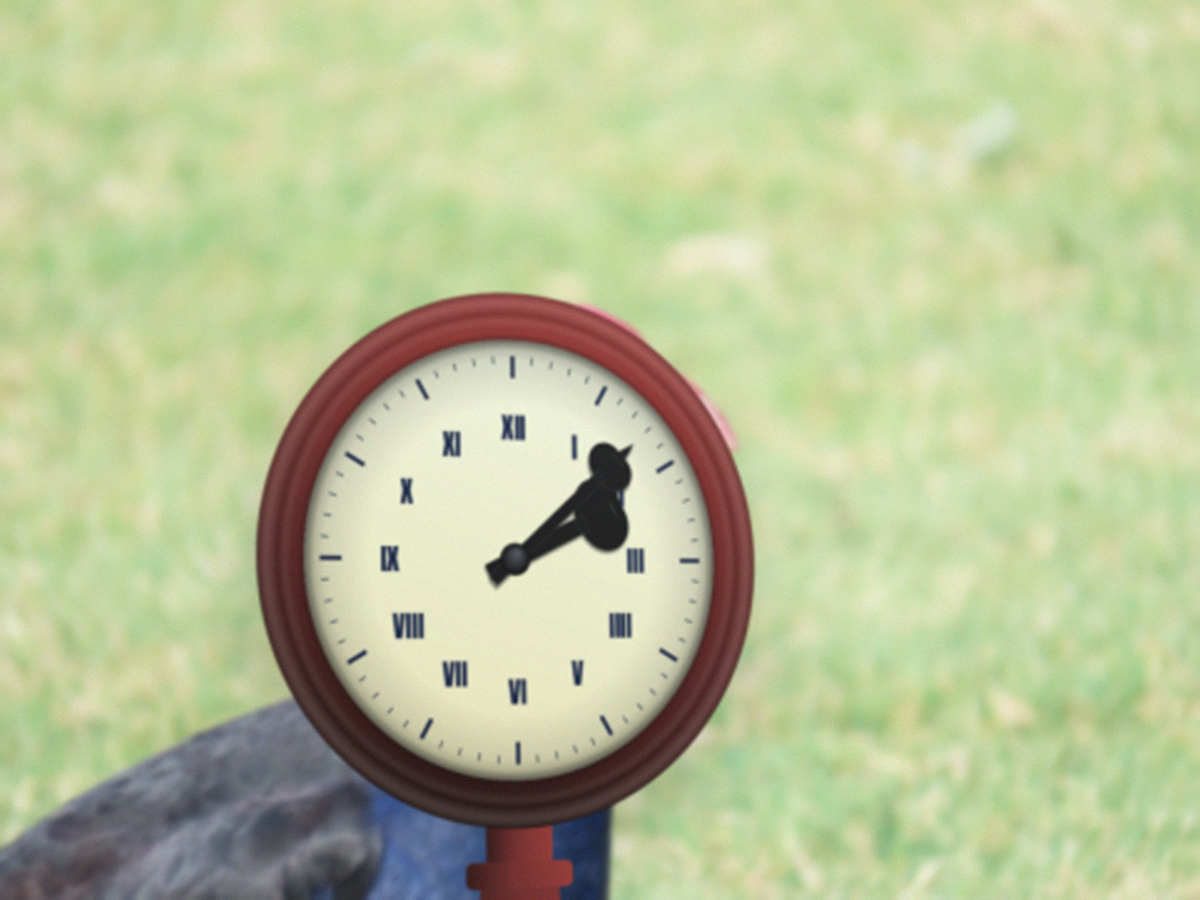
2.08
